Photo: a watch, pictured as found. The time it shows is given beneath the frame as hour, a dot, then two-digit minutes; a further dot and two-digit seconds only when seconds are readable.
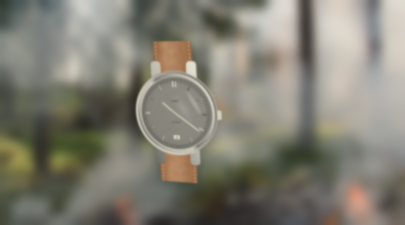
10.21
